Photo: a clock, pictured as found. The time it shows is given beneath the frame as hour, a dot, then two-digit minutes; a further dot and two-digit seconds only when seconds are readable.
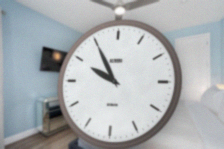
9.55
